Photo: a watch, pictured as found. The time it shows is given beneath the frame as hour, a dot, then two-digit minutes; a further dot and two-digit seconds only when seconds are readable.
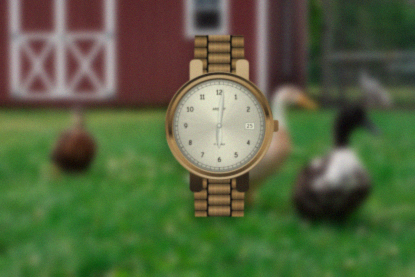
6.01
